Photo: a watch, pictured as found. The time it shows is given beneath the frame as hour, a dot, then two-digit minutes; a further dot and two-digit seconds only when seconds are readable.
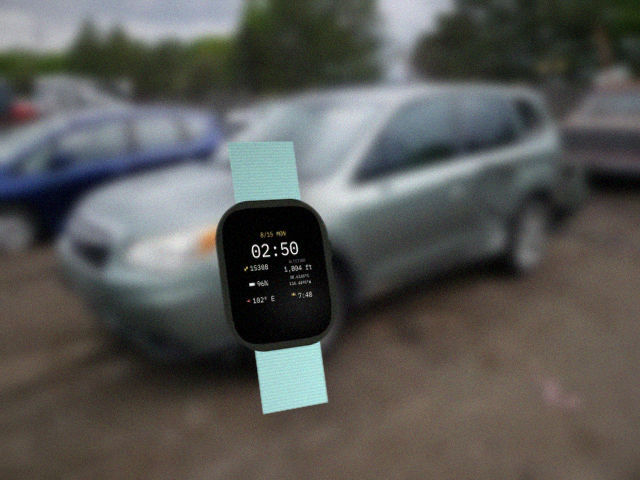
2.50
